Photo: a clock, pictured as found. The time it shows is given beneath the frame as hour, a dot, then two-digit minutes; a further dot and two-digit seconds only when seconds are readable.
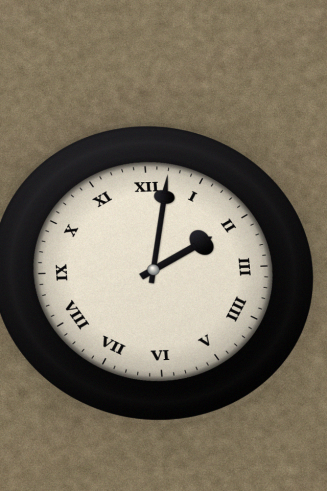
2.02
